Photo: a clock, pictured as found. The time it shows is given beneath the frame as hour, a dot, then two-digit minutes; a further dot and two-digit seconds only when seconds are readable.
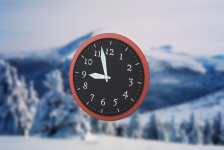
8.57
